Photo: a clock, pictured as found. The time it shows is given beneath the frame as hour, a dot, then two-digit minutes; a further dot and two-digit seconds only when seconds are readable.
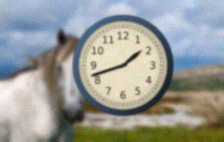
1.42
